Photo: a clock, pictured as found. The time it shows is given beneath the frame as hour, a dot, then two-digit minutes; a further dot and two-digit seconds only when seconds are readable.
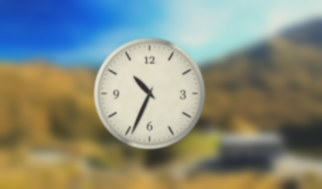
10.34
